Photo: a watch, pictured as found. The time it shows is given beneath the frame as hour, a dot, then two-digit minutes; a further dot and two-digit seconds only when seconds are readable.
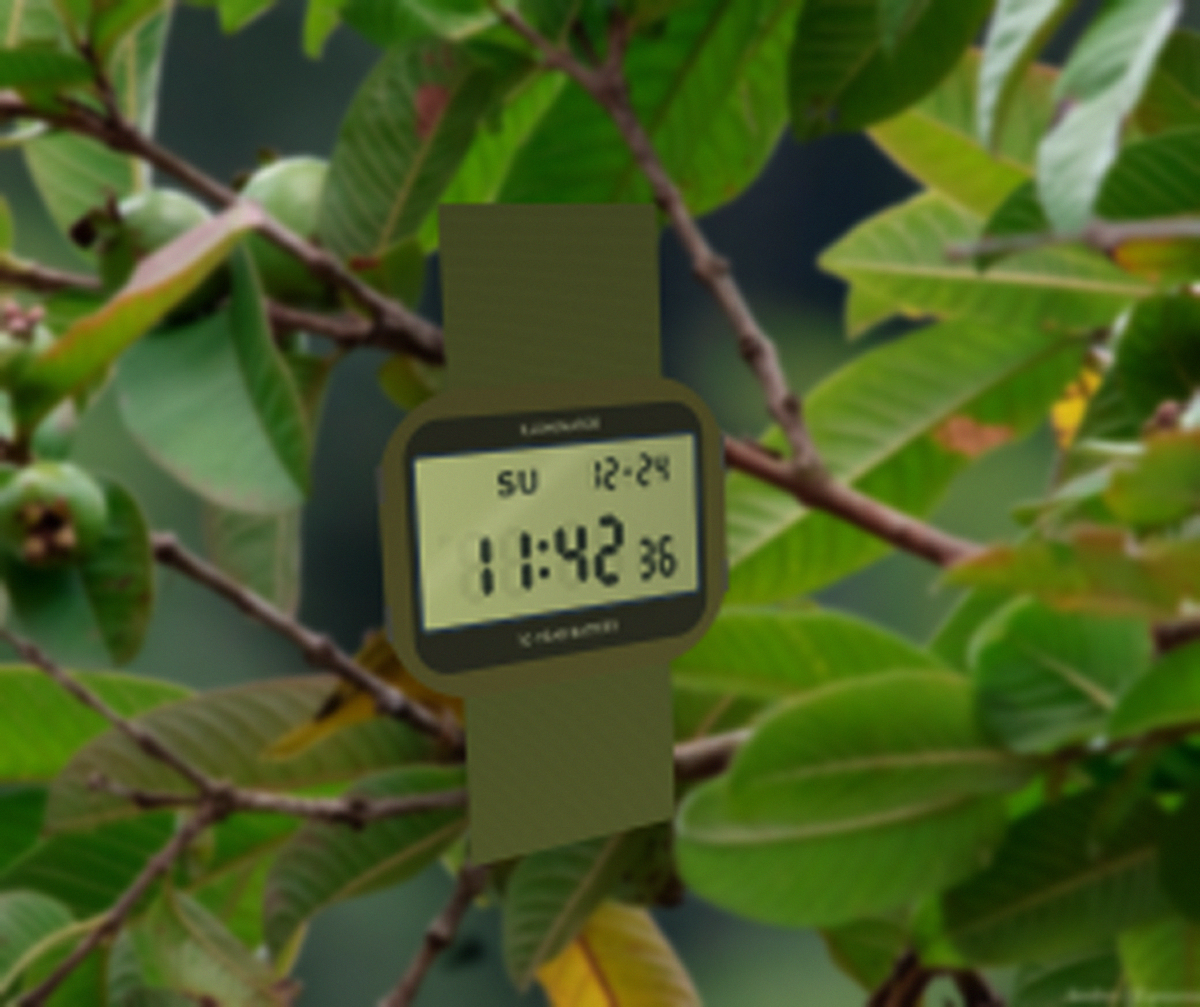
11.42.36
